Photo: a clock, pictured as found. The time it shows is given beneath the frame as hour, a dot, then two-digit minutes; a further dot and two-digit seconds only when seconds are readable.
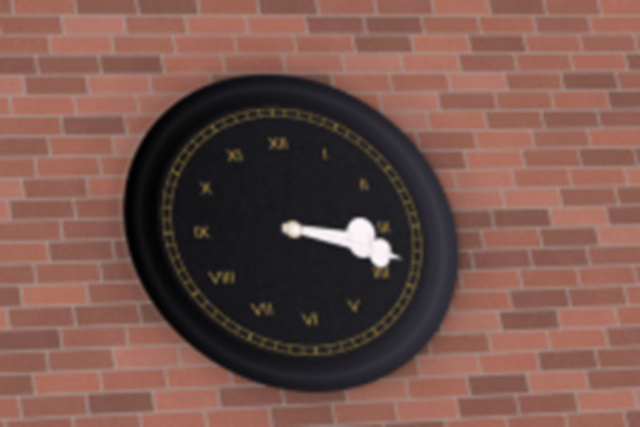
3.18
